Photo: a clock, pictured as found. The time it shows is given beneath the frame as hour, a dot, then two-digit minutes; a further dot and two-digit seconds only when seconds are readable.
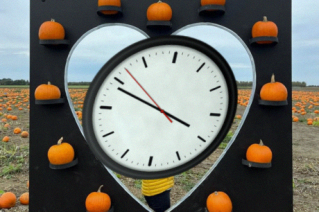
3.48.52
